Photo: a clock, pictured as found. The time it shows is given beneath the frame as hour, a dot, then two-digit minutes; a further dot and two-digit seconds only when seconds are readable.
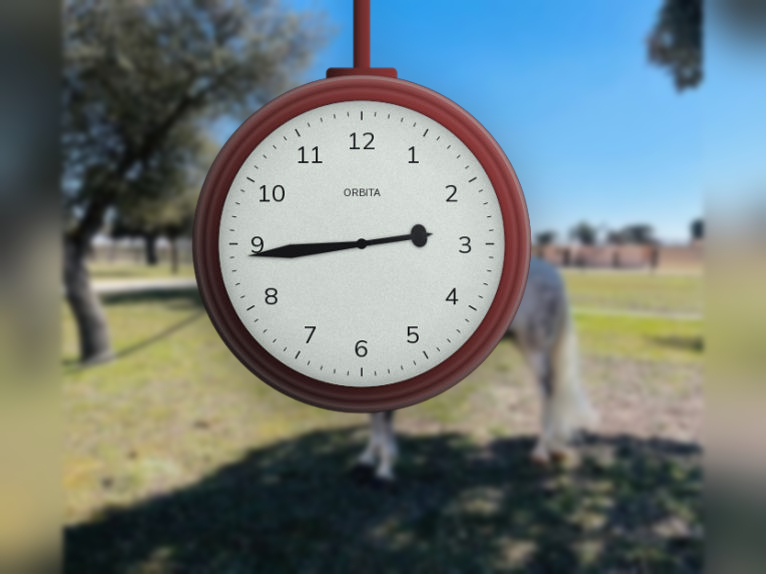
2.44
